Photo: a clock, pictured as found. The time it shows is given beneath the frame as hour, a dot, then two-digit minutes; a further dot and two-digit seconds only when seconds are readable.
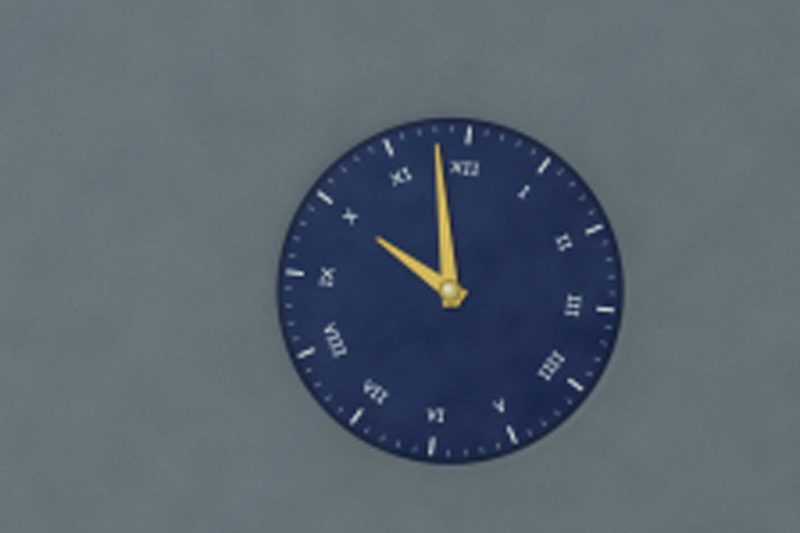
9.58
